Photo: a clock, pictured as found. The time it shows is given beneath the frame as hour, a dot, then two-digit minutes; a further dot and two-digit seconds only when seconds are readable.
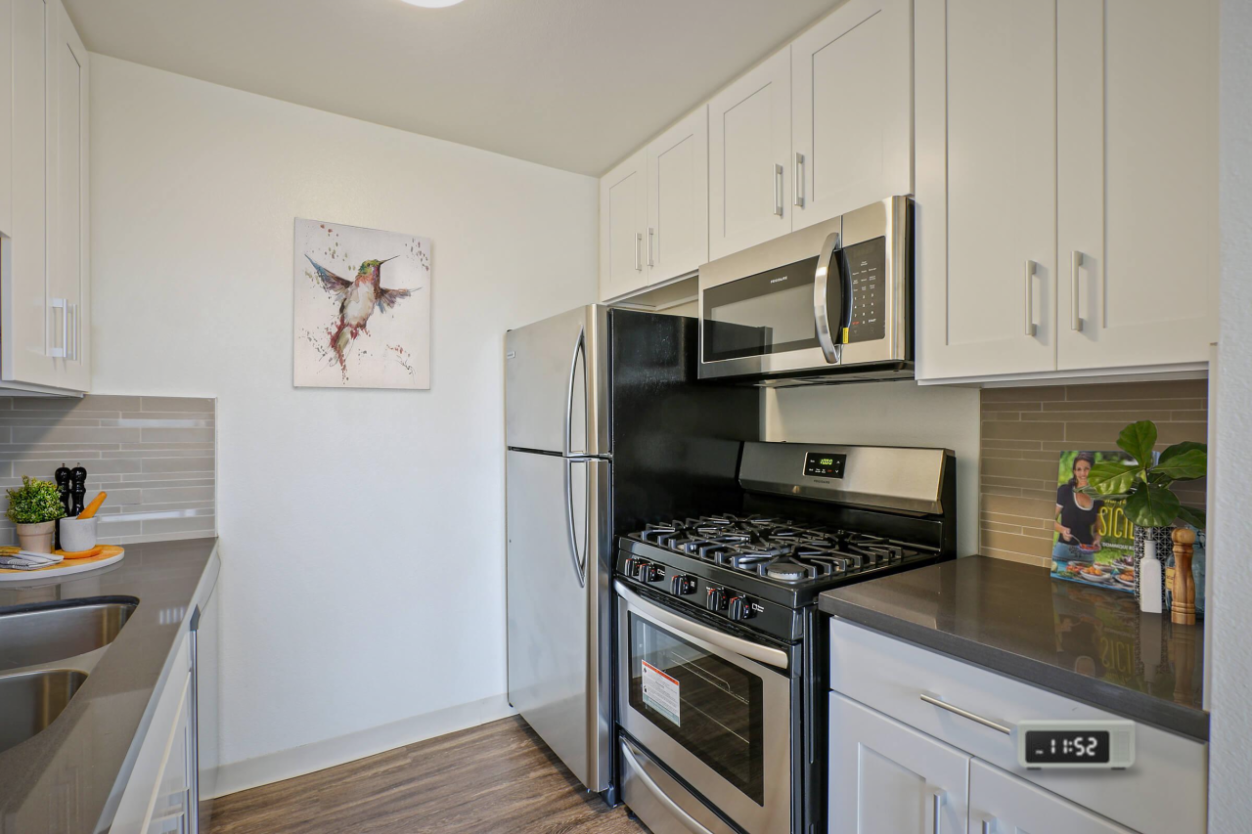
11.52
